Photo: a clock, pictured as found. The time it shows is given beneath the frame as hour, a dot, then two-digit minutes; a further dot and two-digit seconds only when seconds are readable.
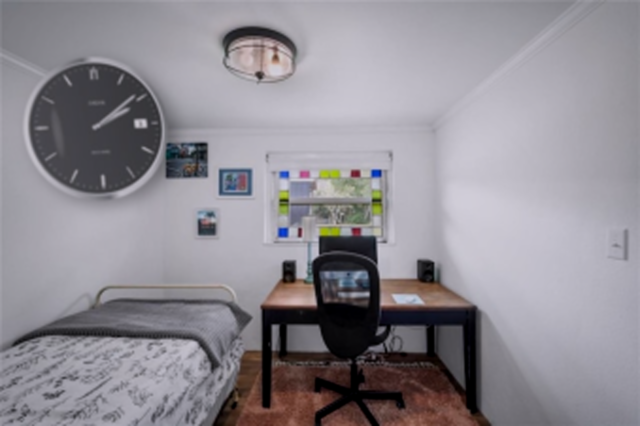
2.09
